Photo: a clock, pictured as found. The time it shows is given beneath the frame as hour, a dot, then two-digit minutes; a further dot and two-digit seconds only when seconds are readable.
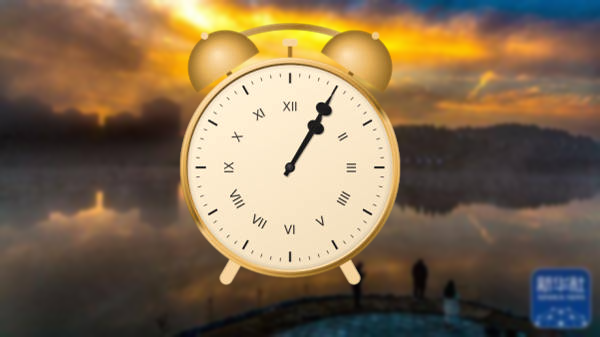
1.05
